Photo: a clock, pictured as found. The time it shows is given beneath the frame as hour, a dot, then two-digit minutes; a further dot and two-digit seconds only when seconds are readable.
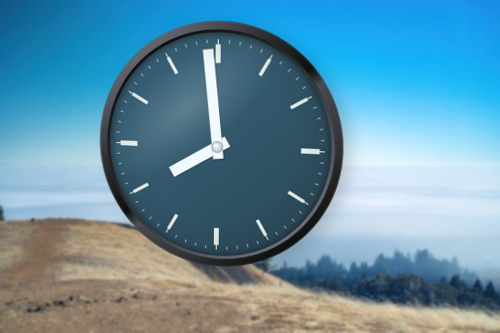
7.59
